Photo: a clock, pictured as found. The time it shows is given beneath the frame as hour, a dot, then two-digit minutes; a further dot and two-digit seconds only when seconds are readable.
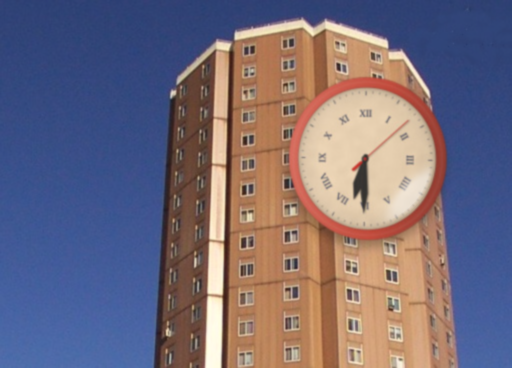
6.30.08
